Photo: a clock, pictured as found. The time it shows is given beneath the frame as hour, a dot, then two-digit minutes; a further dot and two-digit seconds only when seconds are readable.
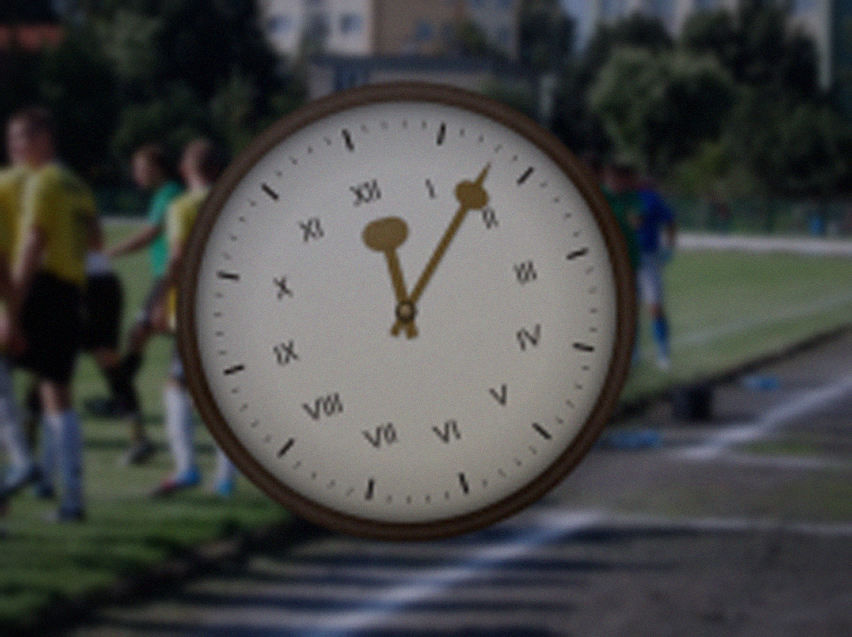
12.08
